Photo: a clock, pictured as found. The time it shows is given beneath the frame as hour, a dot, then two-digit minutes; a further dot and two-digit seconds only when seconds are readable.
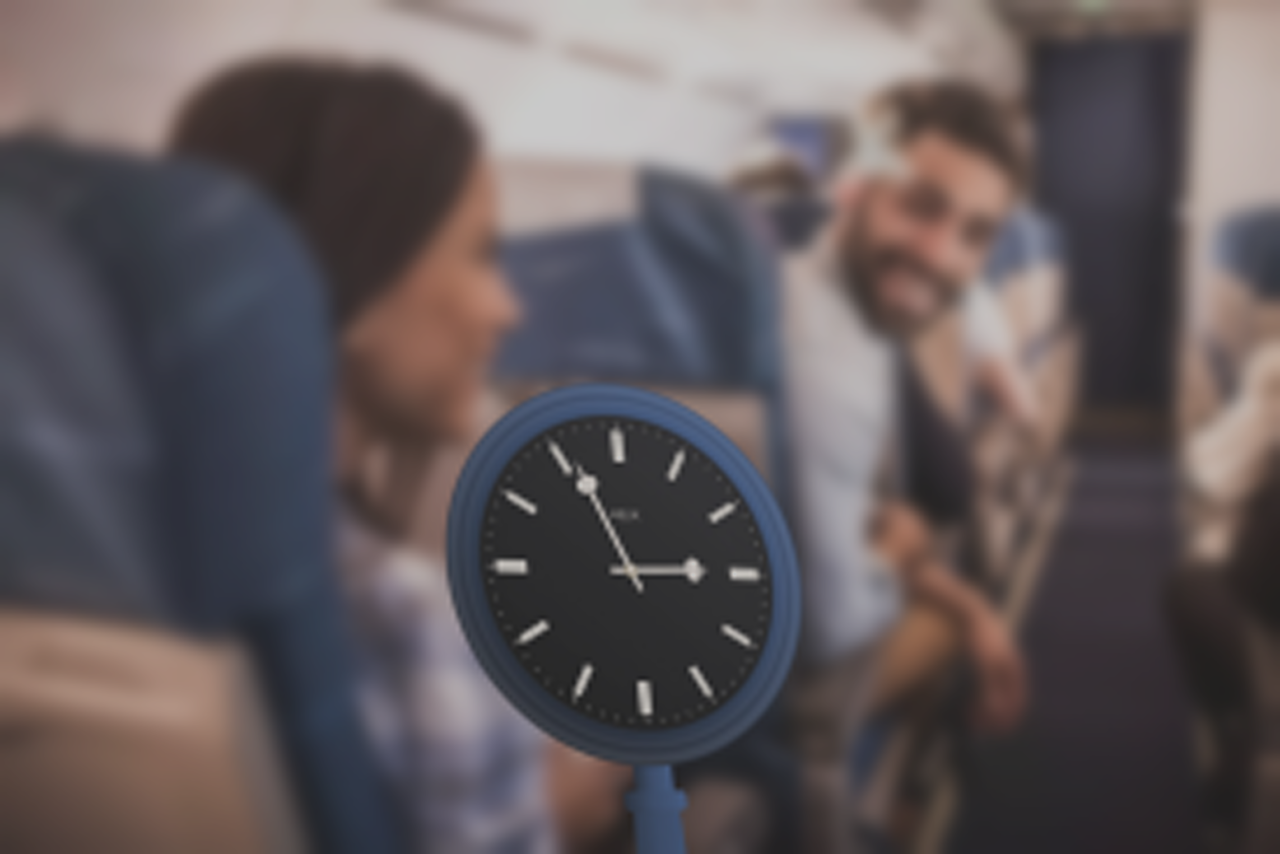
2.56
